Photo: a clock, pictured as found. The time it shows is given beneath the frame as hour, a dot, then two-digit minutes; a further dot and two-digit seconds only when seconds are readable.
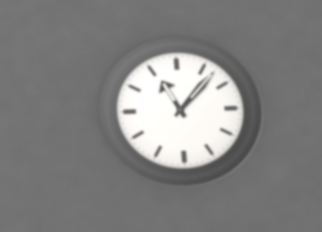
11.07
